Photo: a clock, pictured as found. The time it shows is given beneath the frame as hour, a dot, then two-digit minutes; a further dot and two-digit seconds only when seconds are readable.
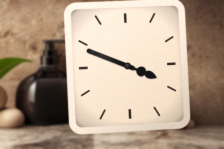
3.49
